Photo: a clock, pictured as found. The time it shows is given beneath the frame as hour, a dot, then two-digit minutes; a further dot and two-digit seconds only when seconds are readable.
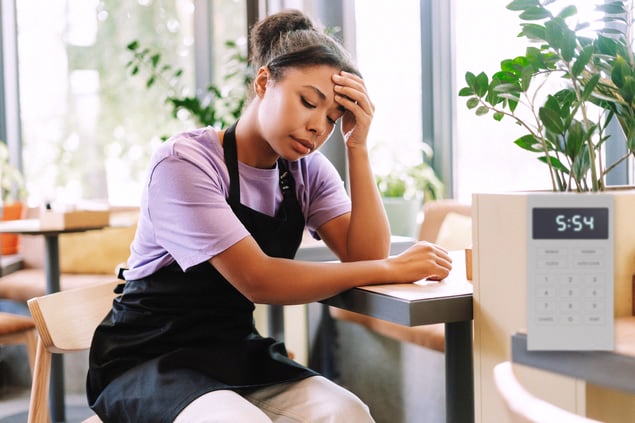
5.54
